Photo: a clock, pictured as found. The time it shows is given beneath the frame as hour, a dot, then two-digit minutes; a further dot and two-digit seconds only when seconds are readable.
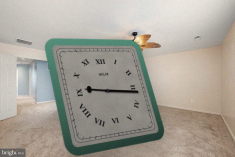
9.16
